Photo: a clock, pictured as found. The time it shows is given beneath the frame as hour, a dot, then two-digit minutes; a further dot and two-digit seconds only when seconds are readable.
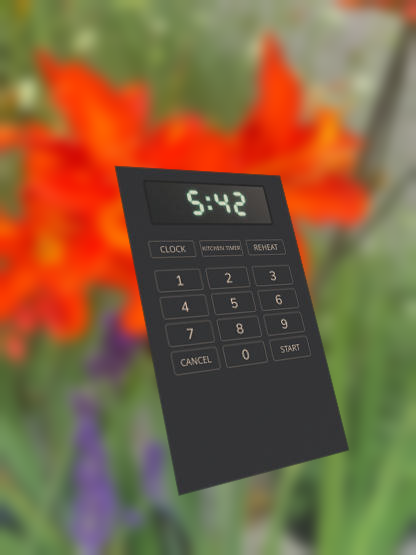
5.42
